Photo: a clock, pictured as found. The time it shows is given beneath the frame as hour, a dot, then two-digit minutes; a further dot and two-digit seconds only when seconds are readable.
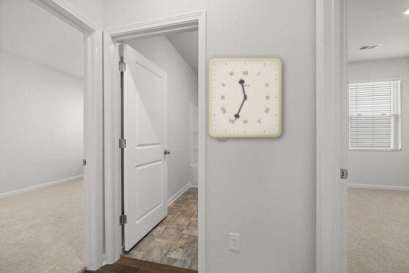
11.34
